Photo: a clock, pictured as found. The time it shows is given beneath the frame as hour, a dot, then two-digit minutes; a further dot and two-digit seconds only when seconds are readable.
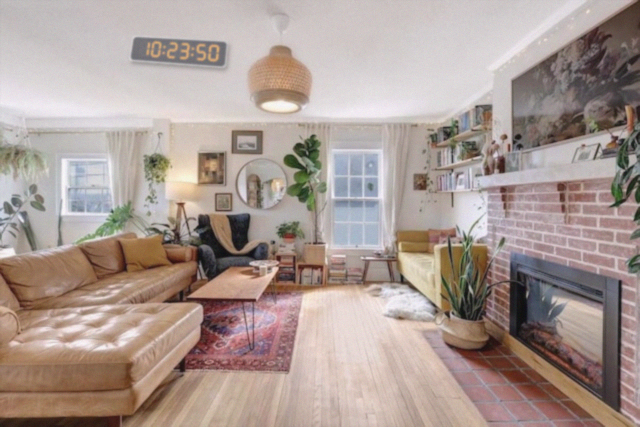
10.23.50
